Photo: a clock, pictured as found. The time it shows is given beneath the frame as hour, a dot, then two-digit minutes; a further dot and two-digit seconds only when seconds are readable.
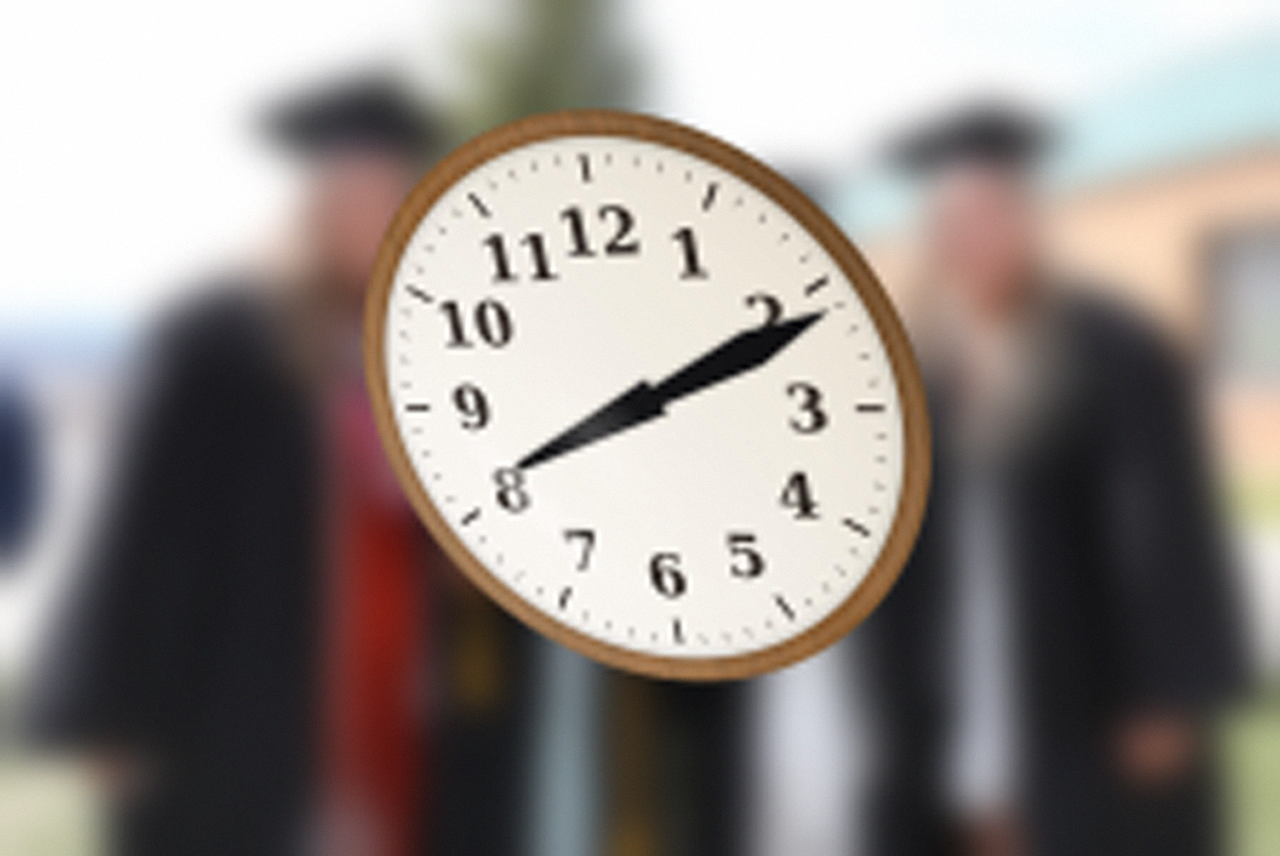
8.11
